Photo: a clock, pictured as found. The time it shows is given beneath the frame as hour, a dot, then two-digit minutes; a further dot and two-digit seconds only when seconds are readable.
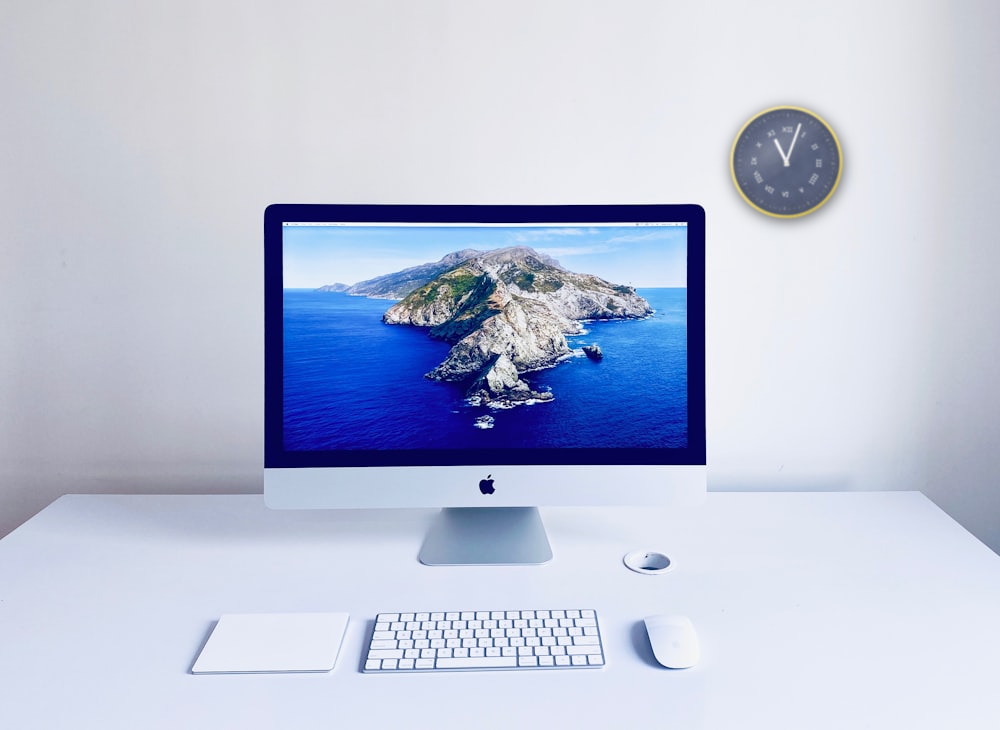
11.03
